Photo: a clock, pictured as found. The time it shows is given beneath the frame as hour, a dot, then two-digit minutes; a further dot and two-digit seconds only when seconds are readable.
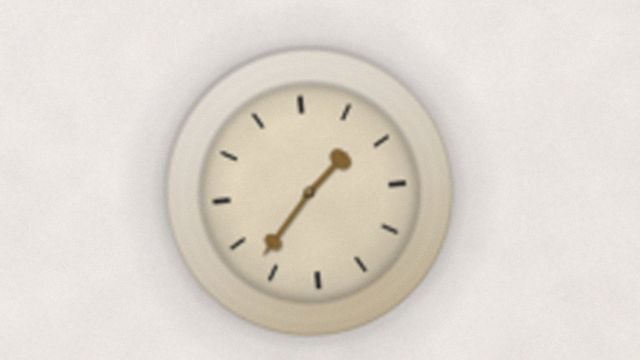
1.37
